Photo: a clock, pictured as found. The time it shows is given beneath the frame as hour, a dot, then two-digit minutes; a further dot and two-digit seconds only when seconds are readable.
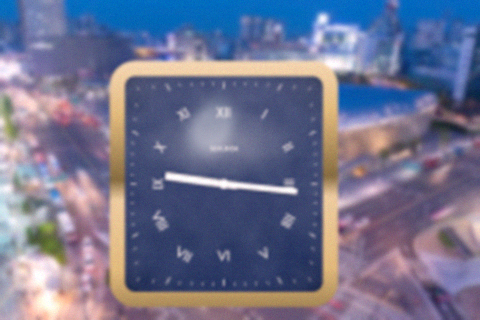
9.16
